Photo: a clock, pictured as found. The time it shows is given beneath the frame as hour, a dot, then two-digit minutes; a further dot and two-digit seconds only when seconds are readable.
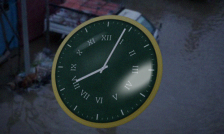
8.04
